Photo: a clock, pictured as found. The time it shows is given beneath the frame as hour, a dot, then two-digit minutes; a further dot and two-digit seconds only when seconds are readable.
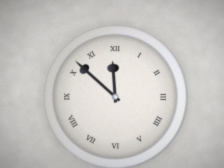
11.52
